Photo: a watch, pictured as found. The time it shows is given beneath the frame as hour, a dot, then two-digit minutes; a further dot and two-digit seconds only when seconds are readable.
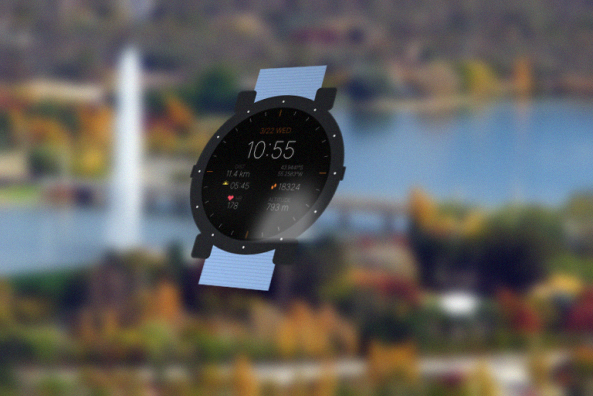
10.55
